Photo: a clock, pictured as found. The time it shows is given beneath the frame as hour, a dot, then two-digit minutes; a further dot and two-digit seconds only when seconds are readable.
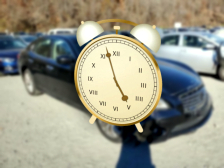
4.57
